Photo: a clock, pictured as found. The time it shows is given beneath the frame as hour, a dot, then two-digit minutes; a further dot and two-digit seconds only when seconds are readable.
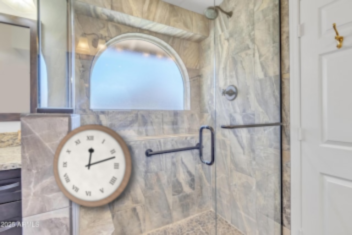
12.12
